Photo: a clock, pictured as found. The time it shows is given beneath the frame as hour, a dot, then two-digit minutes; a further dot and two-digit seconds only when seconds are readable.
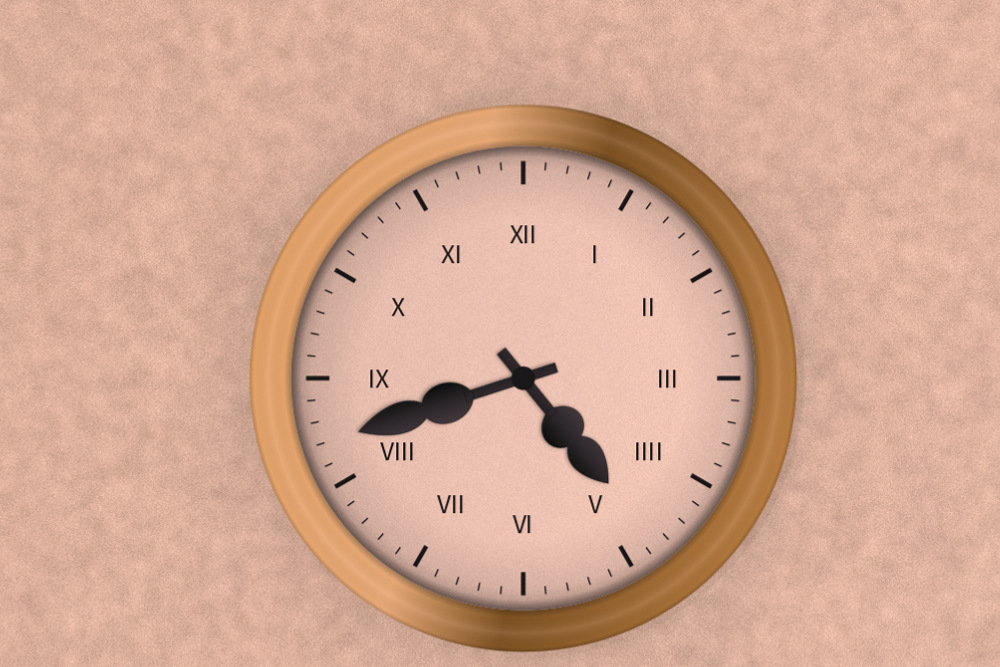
4.42
